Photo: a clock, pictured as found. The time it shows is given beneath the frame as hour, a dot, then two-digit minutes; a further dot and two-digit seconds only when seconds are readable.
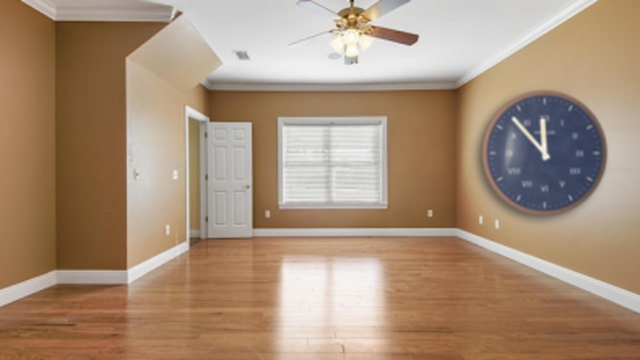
11.53
